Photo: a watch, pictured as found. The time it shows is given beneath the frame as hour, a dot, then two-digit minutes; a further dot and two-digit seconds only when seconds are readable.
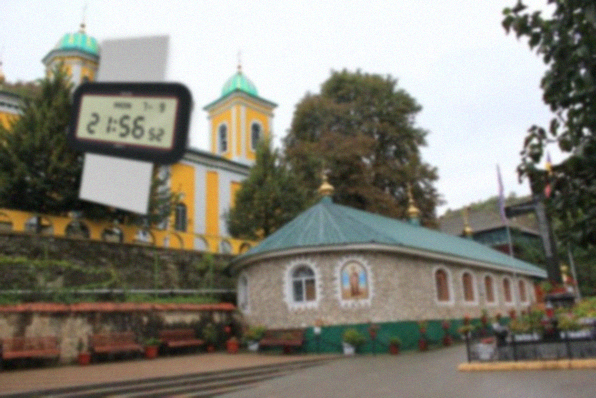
21.56
